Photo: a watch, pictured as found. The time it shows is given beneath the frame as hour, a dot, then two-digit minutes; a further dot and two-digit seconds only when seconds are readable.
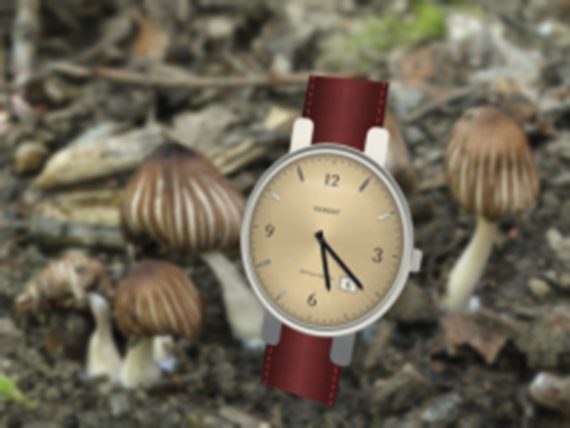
5.21
